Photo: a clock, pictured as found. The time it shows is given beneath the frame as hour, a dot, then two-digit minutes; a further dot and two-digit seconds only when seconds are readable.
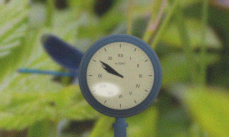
9.51
